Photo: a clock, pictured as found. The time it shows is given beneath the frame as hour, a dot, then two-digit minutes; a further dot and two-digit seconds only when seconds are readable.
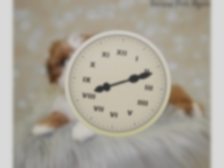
8.11
